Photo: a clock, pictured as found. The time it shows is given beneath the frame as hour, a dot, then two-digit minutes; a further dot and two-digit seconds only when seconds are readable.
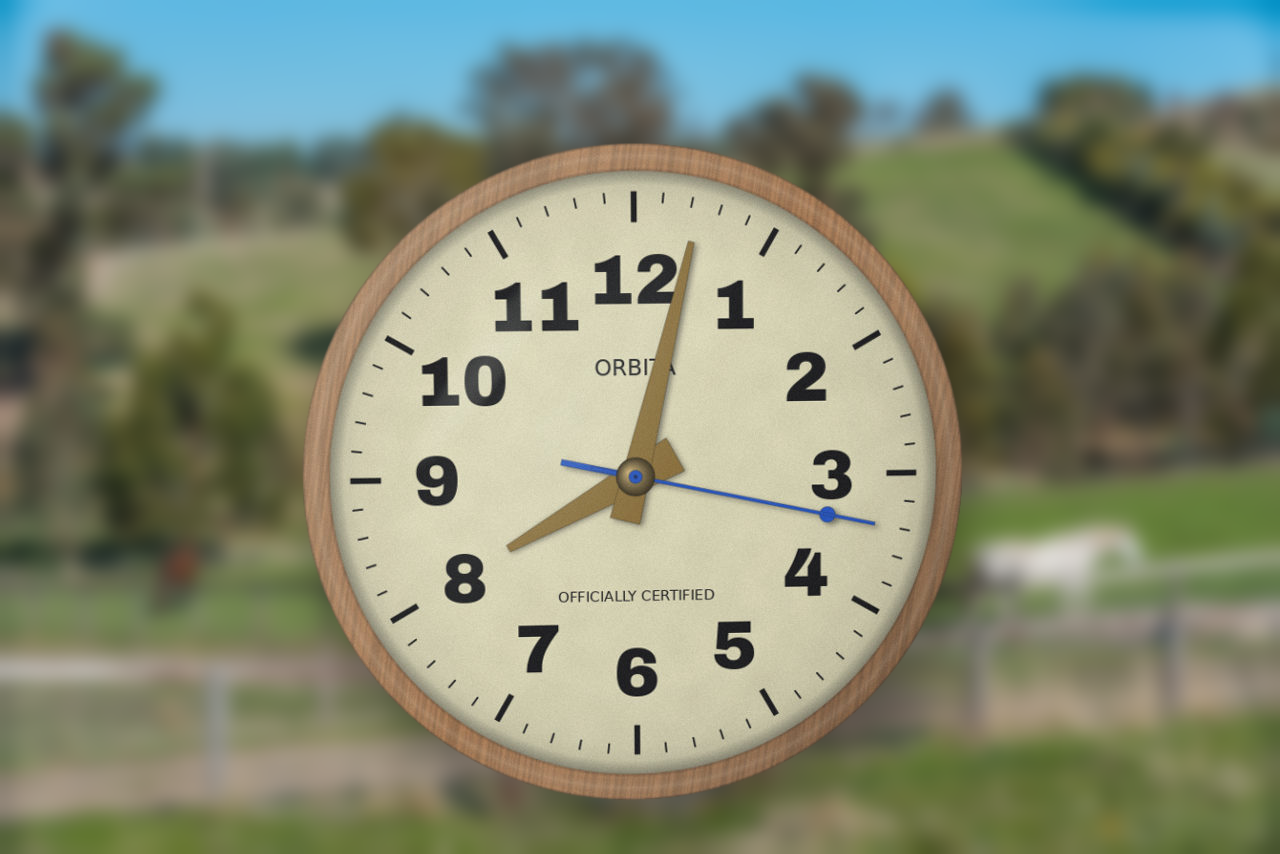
8.02.17
